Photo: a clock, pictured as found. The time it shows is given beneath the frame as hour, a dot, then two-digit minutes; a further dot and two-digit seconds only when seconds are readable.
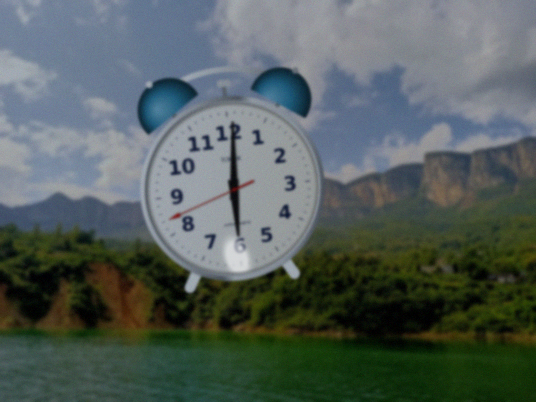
6.00.42
